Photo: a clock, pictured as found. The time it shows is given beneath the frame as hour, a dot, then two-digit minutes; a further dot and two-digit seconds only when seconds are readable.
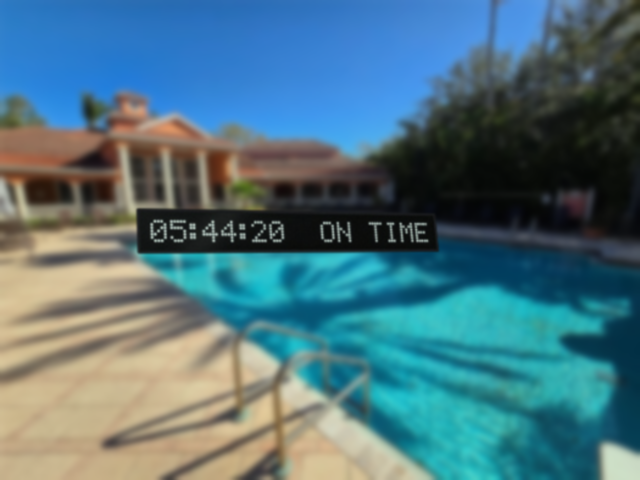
5.44.20
